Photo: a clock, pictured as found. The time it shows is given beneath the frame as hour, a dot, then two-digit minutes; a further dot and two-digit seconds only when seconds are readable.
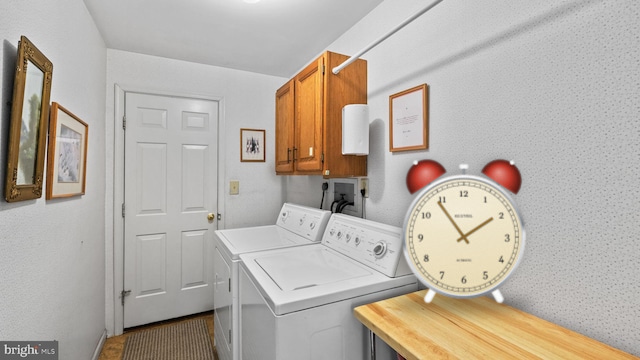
1.54
